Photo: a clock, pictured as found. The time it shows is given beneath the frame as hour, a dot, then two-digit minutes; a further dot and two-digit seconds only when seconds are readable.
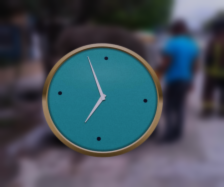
6.56
